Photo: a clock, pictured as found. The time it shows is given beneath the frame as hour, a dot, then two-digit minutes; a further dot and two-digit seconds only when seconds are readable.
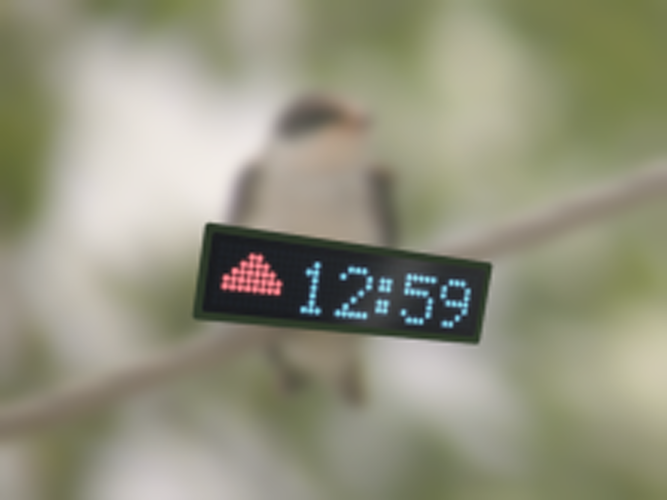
12.59
